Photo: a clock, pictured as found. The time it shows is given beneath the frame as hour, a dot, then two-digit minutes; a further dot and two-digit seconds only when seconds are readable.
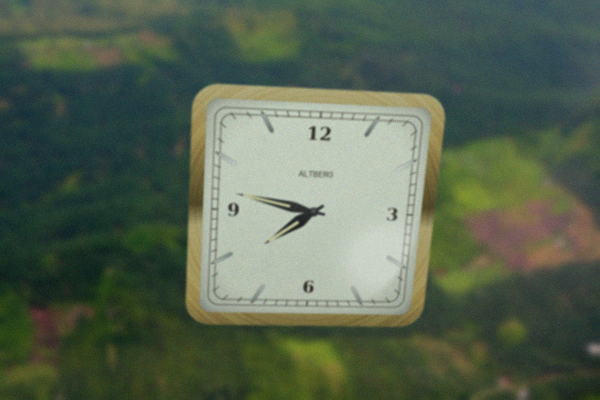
7.47
